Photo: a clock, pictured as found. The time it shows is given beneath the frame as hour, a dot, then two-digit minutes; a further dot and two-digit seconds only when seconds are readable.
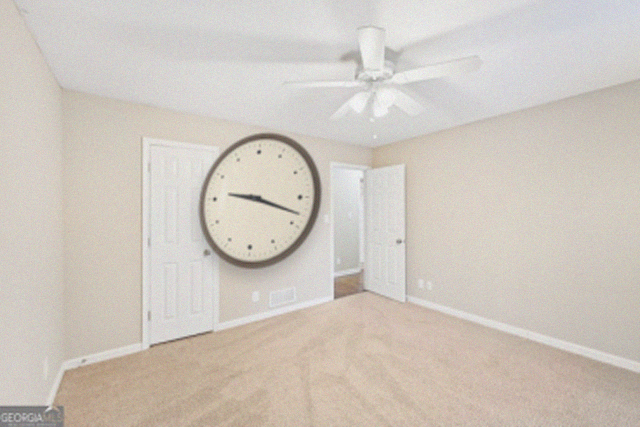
9.18
